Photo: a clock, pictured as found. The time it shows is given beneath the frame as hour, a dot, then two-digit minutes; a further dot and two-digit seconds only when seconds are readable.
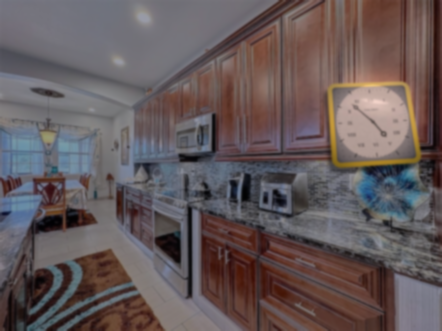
4.53
